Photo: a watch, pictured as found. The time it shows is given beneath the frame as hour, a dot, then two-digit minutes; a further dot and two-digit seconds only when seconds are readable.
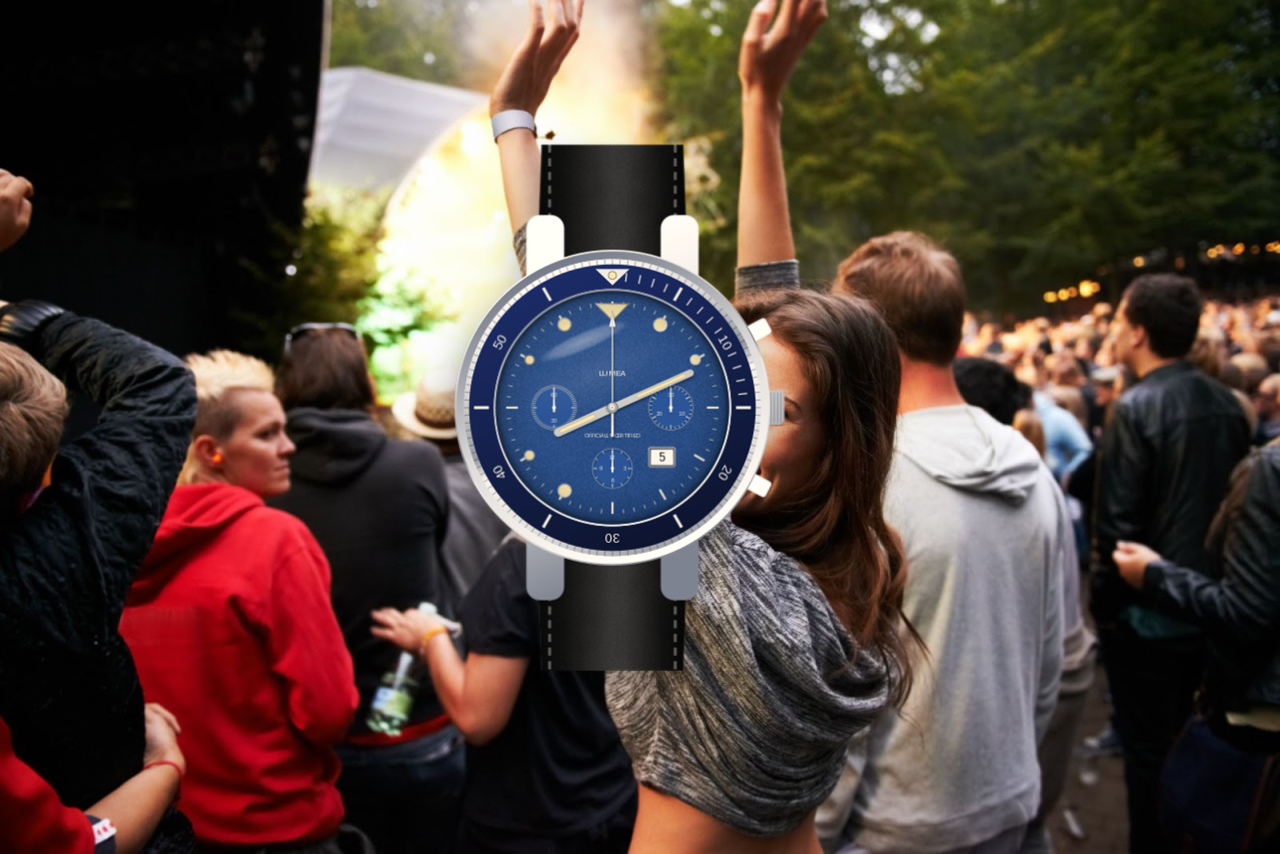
8.11
